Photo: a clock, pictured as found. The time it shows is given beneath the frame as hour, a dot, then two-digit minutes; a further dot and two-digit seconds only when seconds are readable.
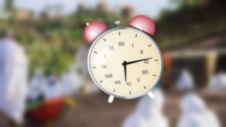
6.14
